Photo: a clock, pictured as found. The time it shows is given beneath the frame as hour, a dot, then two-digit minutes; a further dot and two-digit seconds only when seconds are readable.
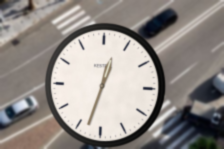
12.33
